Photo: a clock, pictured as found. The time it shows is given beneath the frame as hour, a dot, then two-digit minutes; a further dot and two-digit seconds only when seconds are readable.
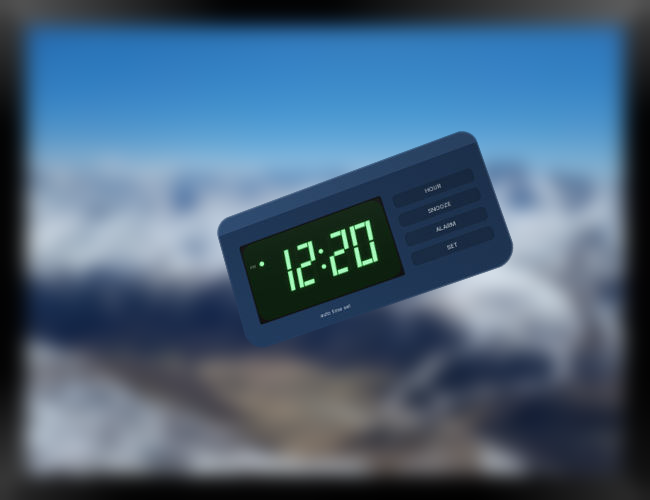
12.20
